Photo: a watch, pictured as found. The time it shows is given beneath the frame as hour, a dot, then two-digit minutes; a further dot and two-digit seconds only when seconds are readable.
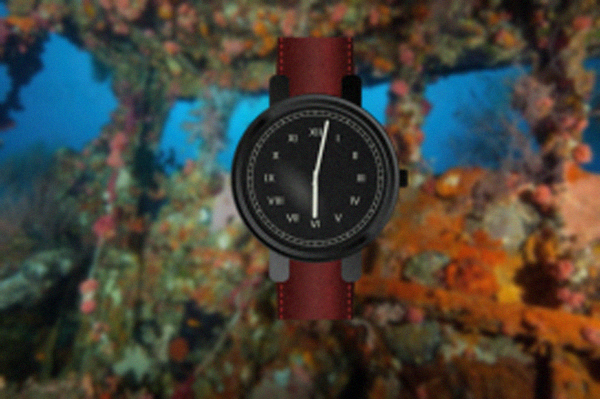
6.02
